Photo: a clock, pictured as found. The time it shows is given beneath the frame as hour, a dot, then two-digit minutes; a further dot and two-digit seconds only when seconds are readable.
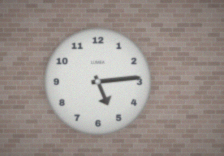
5.14
